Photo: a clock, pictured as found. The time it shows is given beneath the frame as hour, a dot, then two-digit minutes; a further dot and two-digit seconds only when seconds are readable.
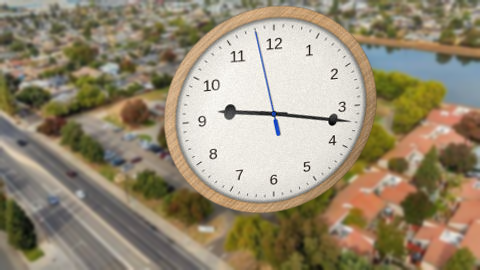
9.16.58
